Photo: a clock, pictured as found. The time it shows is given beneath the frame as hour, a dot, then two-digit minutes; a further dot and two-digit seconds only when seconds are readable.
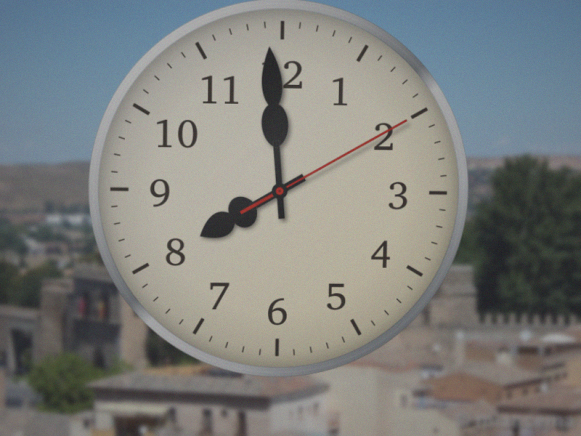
7.59.10
